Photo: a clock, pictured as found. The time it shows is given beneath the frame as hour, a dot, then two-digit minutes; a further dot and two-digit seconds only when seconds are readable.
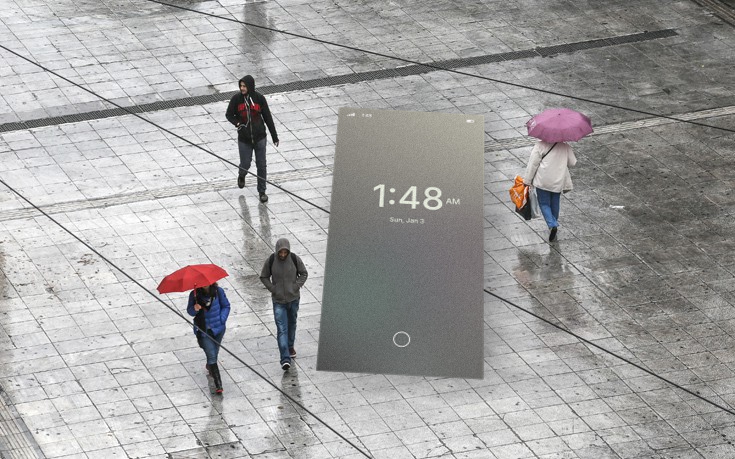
1.48
